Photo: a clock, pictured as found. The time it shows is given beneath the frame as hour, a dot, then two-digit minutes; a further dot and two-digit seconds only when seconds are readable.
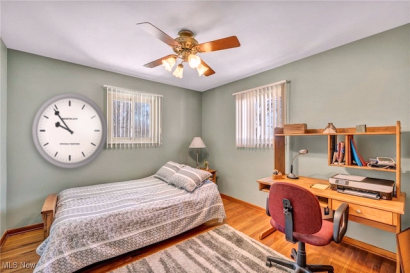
9.54
